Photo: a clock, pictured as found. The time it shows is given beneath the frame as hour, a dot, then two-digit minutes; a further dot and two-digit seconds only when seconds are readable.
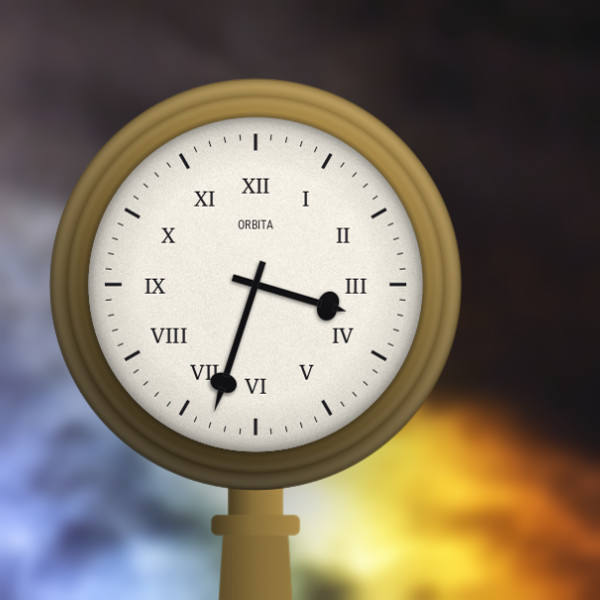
3.33
